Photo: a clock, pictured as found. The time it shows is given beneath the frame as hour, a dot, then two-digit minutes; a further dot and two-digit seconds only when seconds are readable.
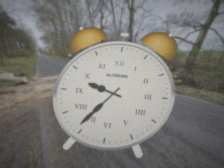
9.36
